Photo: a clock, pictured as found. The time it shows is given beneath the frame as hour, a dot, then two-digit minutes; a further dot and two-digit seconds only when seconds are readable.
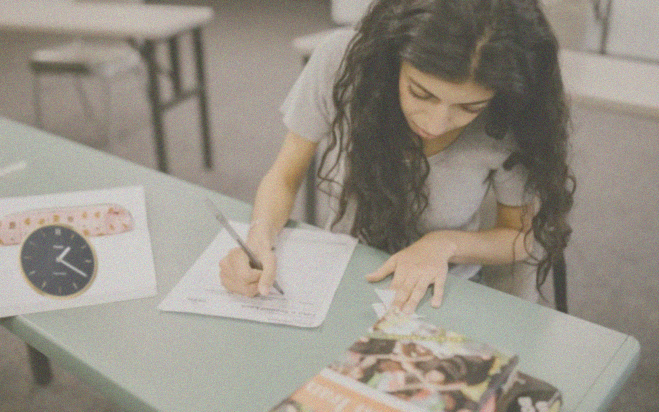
1.20
